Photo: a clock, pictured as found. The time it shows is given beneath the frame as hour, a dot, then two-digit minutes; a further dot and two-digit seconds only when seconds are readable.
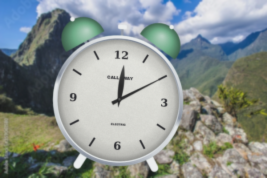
12.10
